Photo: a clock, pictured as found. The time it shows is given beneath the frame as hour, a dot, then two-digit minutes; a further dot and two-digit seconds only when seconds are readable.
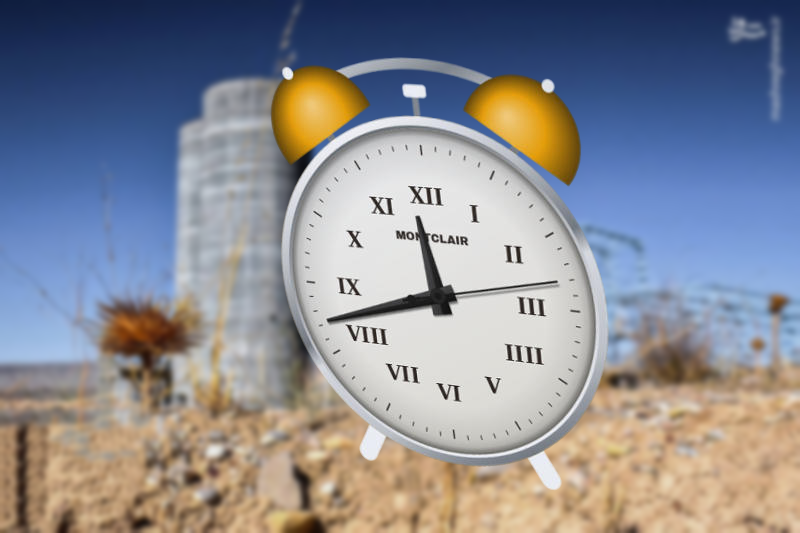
11.42.13
